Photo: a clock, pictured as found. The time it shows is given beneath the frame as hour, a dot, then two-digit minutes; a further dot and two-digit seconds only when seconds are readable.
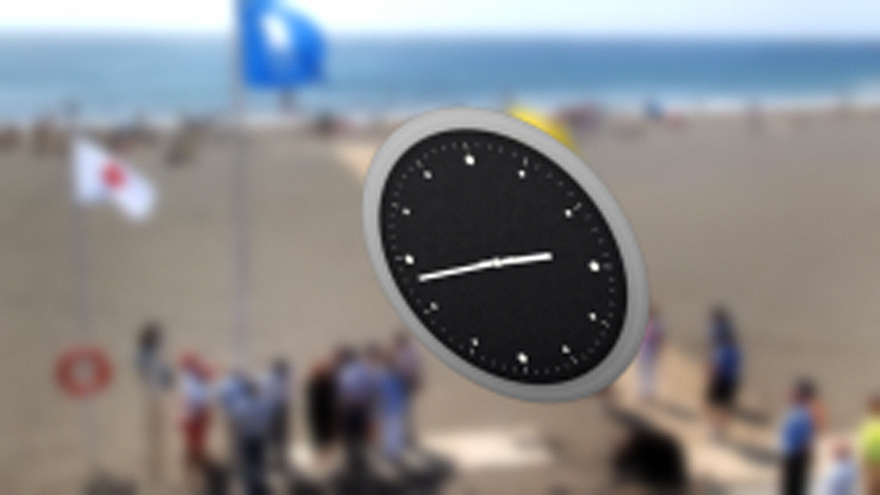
2.43
